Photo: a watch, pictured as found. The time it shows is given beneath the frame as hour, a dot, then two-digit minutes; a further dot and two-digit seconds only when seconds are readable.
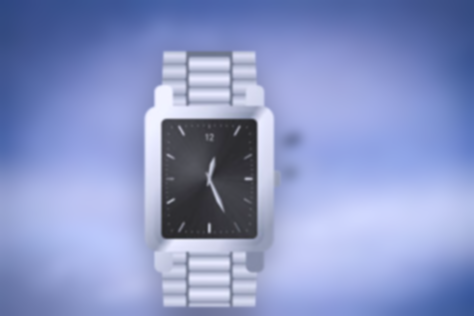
12.26
